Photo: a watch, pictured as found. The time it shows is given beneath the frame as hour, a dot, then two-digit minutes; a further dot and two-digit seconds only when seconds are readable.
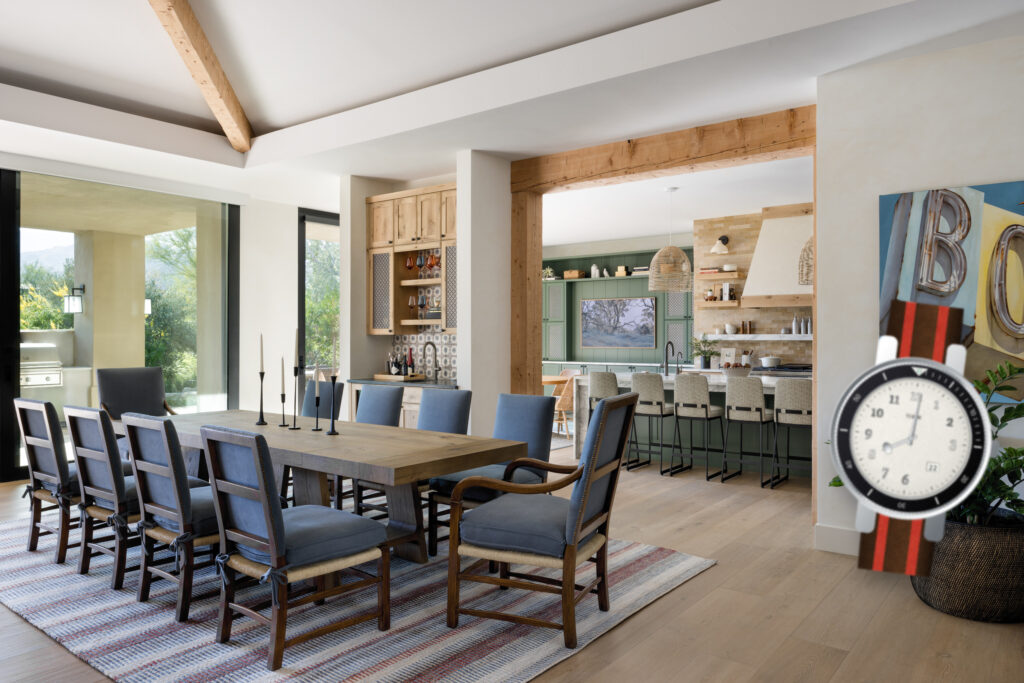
8.01
